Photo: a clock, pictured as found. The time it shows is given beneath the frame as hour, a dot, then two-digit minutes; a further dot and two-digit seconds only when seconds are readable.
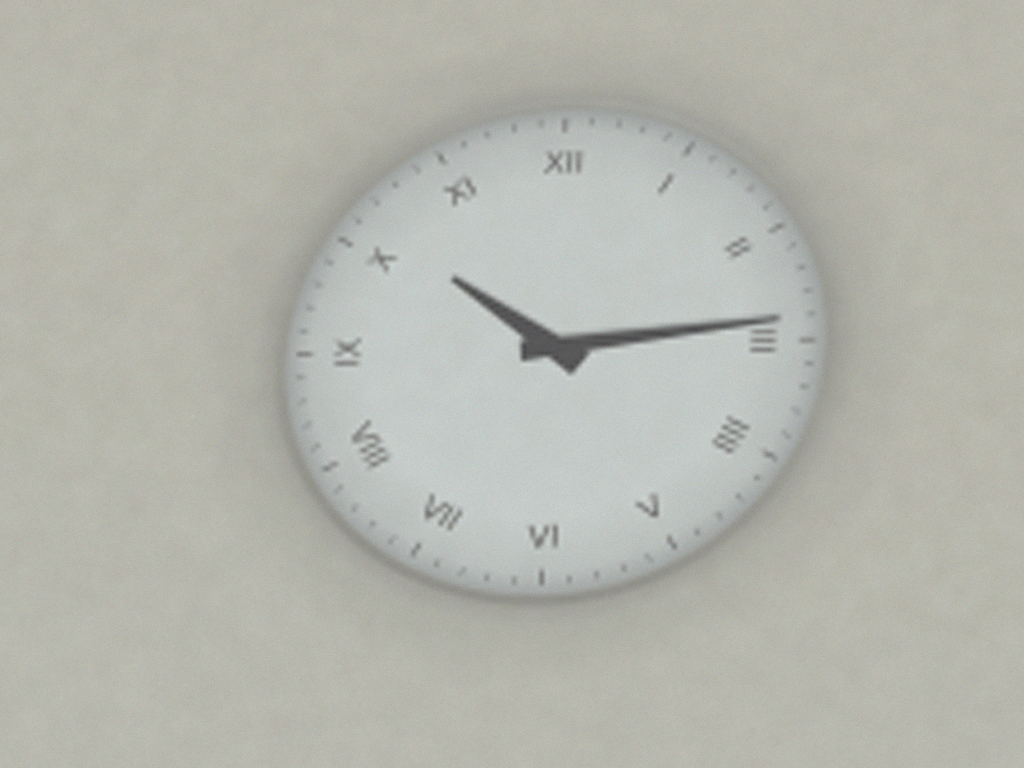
10.14
